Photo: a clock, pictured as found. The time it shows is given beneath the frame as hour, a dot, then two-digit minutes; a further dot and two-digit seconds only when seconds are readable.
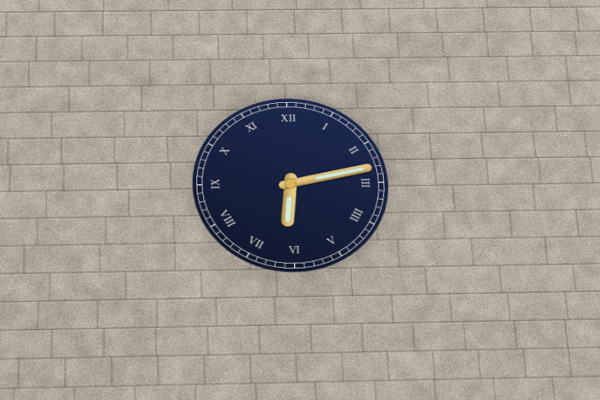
6.13
